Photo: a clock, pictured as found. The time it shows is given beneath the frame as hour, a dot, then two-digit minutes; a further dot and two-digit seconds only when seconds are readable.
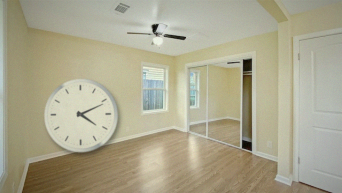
4.11
